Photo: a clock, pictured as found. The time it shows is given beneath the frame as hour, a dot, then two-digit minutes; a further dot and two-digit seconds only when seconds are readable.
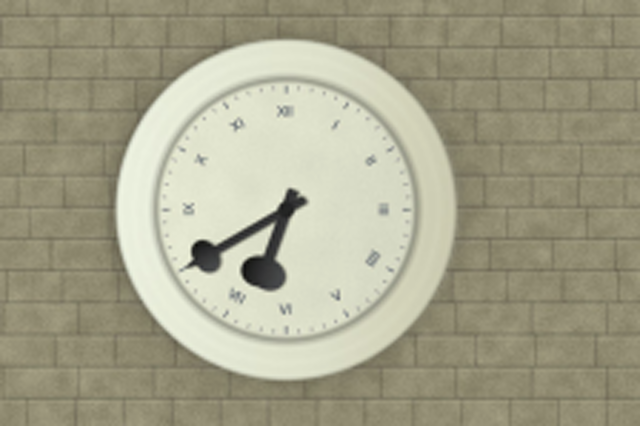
6.40
